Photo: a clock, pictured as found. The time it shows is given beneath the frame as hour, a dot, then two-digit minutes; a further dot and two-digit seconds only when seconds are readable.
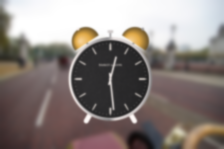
12.29
